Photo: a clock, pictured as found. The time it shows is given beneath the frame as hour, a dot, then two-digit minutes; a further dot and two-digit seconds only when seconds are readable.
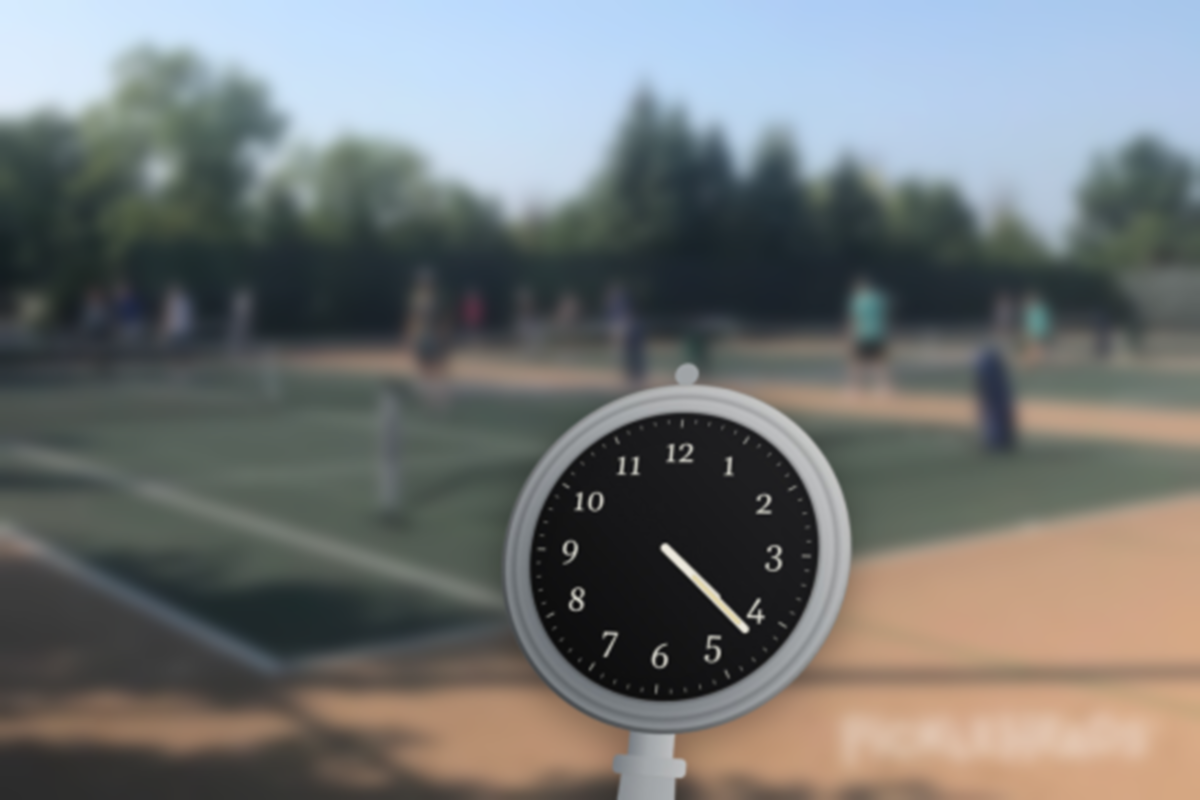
4.22
